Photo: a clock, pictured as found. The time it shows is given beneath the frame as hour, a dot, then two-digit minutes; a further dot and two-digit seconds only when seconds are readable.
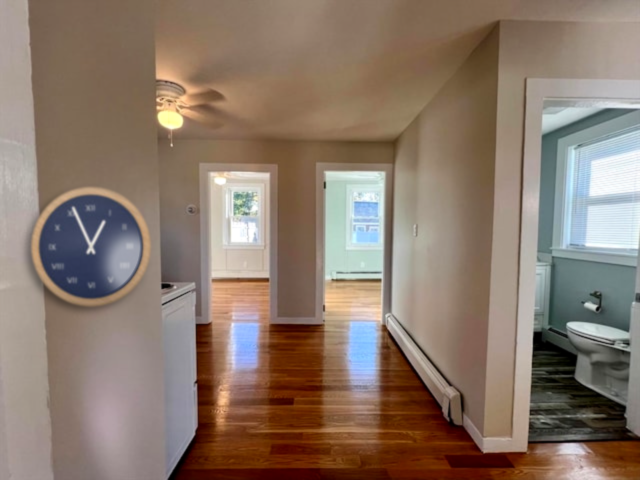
12.56
